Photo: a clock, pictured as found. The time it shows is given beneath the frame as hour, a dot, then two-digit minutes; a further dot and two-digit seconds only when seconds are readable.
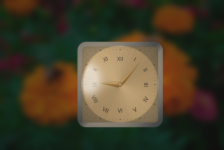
9.07
